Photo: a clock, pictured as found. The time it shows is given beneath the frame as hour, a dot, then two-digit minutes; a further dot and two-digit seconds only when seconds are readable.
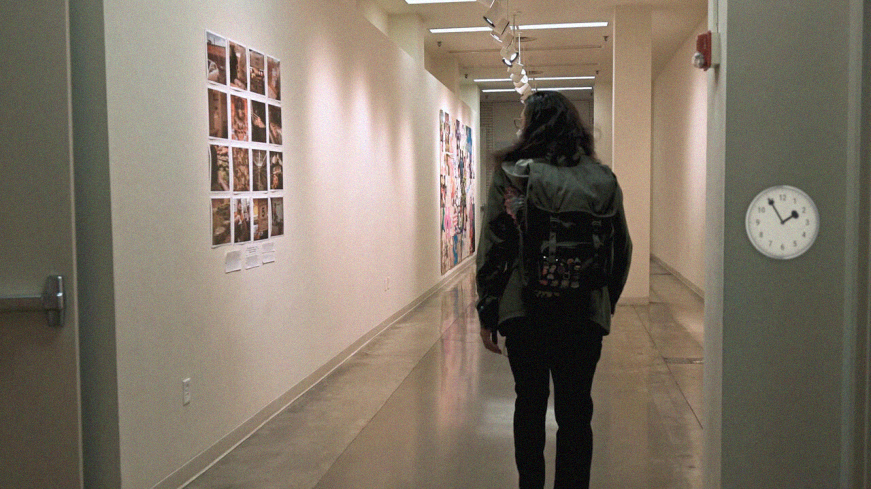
1.55
